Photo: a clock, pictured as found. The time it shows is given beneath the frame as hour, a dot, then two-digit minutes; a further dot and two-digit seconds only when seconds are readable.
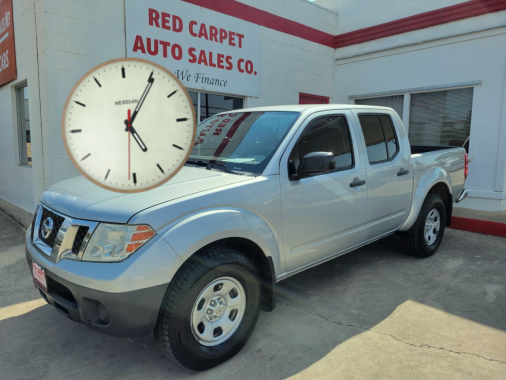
5.05.31
